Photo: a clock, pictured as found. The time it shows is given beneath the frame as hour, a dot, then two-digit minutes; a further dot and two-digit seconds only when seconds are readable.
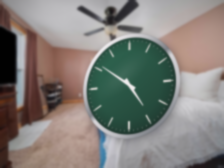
4.51
